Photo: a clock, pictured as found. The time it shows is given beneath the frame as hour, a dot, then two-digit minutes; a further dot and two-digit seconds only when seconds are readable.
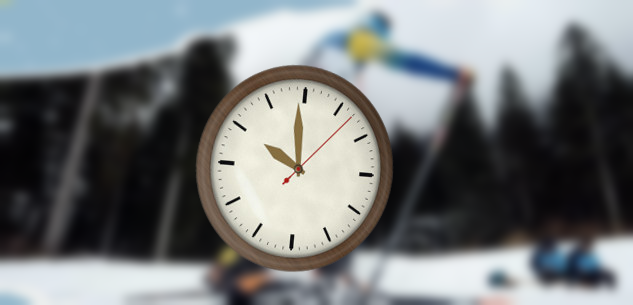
9.59.07
